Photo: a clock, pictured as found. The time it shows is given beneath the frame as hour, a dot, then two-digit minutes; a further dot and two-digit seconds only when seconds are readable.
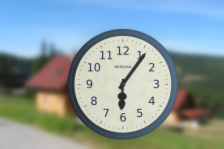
6.06
